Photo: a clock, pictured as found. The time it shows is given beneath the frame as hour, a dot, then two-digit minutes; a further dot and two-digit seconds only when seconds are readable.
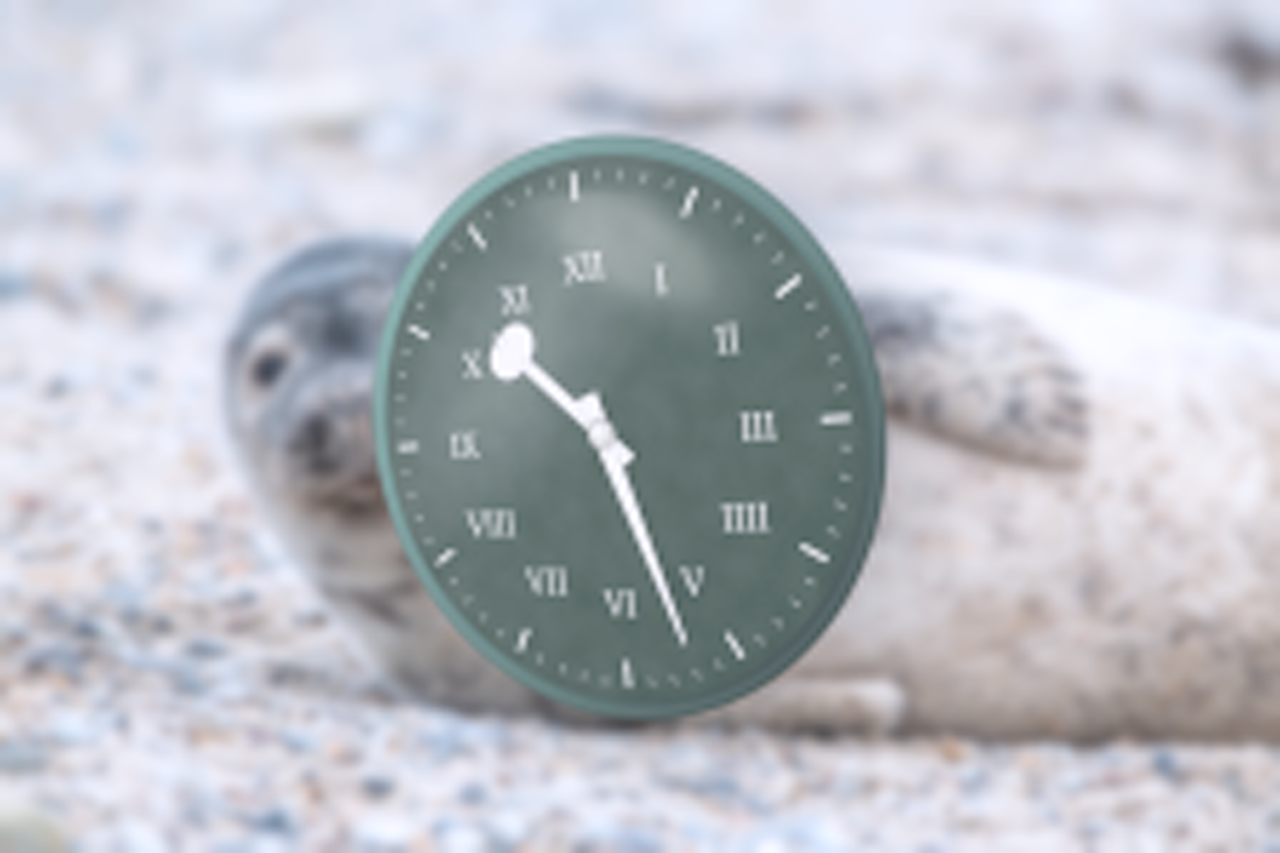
10.27
